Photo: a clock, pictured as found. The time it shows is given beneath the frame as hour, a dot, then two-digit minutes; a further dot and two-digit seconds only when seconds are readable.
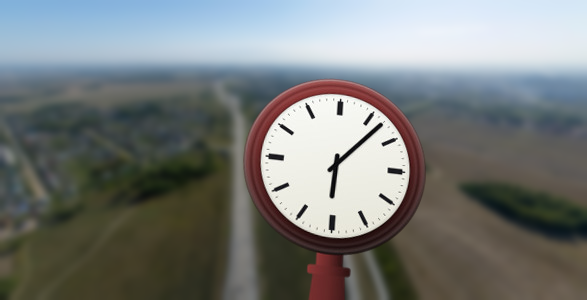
6.07
